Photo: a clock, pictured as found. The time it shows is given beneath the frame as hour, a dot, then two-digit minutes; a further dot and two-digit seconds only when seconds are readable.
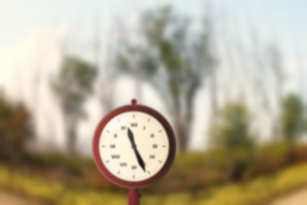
11.26
